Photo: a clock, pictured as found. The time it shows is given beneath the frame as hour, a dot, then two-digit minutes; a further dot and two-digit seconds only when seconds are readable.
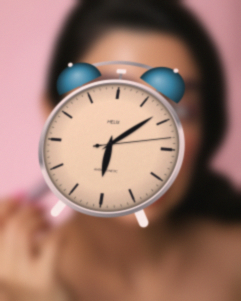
6.08.13
